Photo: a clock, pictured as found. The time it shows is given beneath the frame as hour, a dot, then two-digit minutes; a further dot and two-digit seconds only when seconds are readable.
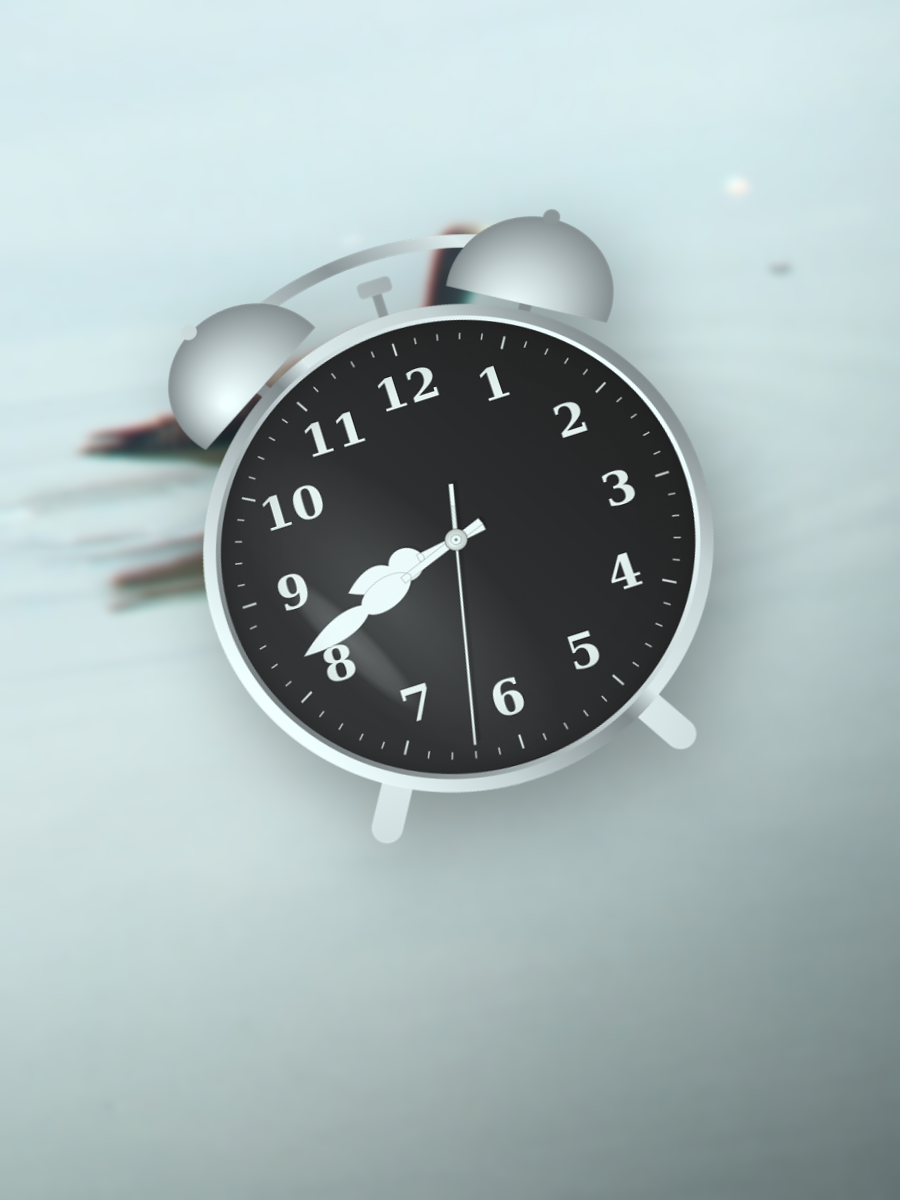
8.41.32
